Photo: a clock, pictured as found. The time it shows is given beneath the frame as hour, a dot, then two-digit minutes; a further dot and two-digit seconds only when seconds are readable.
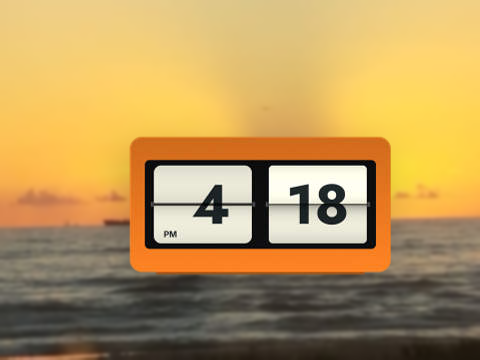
4.18
